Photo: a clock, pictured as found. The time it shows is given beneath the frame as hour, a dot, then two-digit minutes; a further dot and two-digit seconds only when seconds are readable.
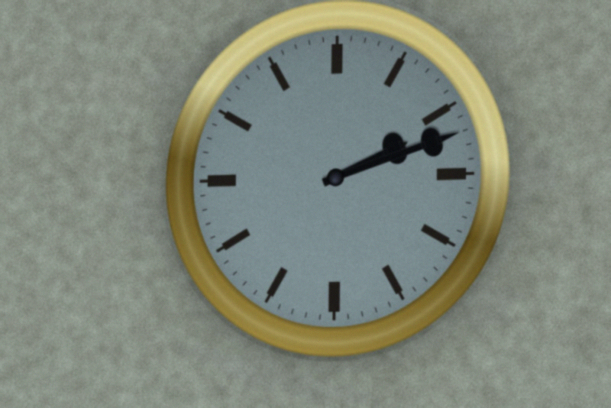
2.12
